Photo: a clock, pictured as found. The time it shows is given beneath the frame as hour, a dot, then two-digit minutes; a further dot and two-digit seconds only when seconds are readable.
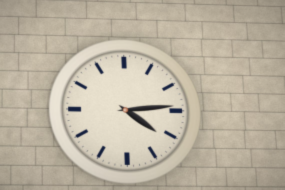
4.14
